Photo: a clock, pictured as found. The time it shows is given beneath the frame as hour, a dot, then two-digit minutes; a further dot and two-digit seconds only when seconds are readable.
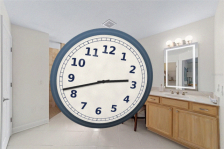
2.42
